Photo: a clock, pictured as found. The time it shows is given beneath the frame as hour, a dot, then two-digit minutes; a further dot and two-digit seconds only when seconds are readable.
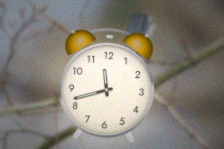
11.42
